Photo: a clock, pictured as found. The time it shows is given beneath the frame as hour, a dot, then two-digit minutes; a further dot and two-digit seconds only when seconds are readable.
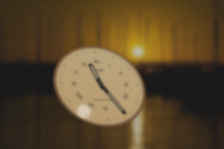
11.25
